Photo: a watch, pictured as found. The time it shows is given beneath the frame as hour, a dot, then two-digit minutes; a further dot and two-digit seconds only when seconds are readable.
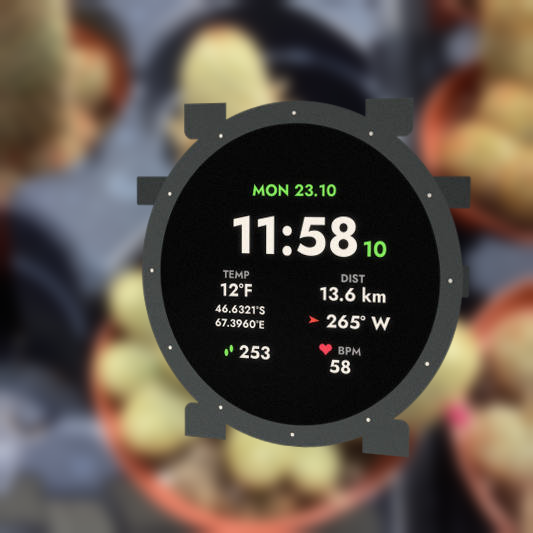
11.58.10
